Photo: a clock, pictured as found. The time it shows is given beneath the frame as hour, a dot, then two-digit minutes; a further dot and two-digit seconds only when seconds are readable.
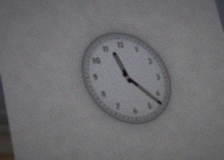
11.22
